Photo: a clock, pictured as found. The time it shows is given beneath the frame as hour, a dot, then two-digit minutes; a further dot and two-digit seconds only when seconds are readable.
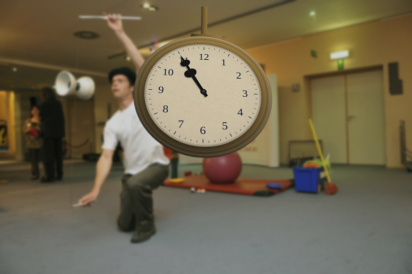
10.55
